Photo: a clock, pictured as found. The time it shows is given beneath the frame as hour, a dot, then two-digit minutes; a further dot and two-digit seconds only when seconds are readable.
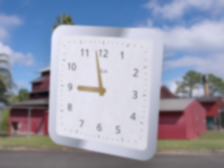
8.58
